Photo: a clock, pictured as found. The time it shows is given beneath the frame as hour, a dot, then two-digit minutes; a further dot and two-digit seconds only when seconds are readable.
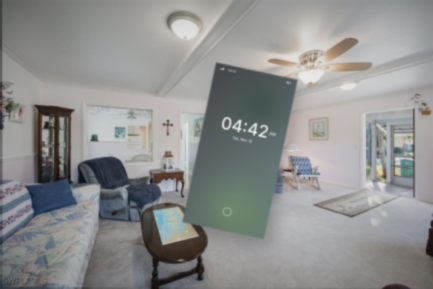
4.42
